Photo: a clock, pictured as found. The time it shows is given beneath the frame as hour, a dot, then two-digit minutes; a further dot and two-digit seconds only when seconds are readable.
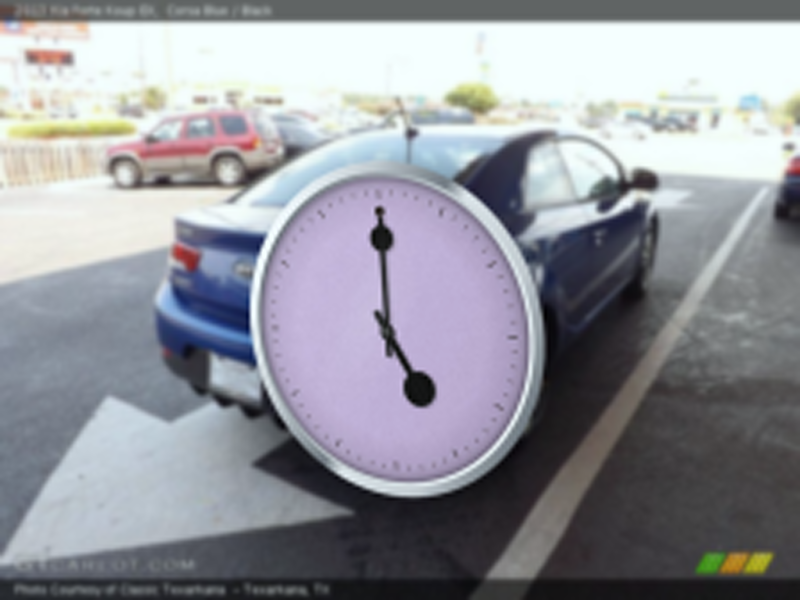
5.00
